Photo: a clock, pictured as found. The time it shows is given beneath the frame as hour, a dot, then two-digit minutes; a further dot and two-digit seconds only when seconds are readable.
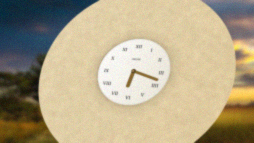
6.18
